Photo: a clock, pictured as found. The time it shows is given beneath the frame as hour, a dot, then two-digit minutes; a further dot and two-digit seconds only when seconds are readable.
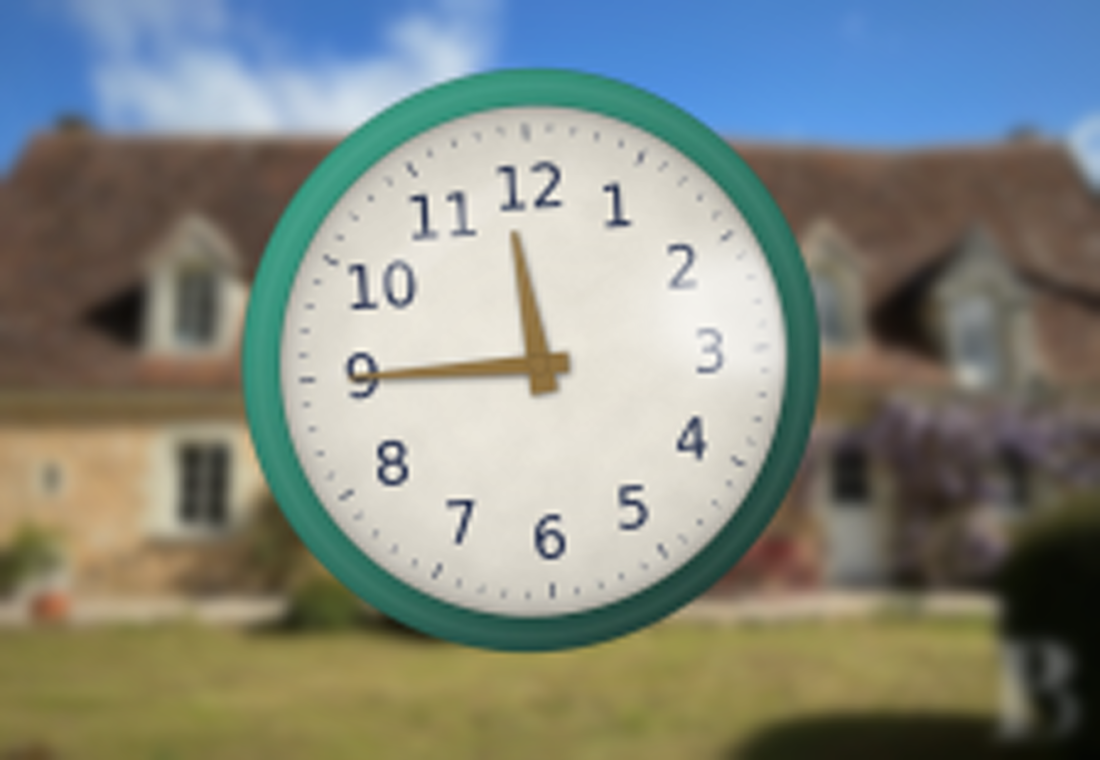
11.45
